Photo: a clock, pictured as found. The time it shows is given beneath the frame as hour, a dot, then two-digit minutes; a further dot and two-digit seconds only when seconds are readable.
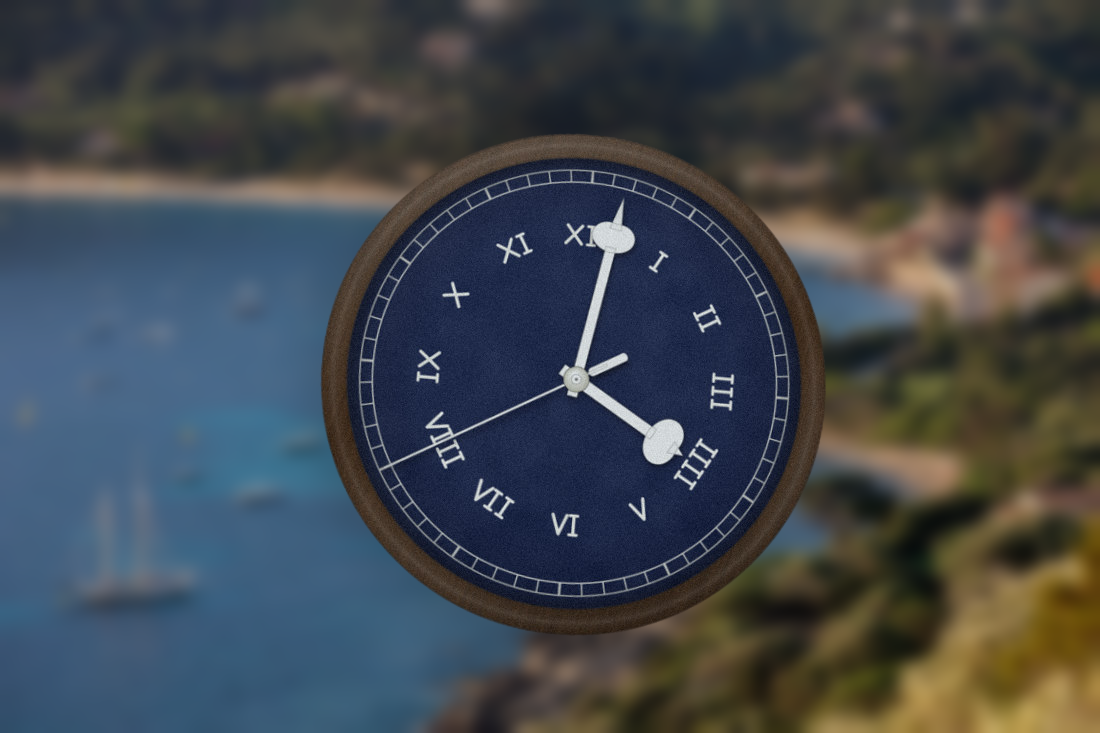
4.01.40
